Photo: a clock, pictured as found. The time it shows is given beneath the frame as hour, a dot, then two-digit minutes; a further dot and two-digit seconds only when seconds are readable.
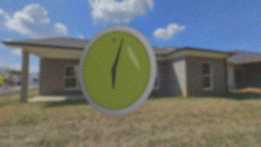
6.03
